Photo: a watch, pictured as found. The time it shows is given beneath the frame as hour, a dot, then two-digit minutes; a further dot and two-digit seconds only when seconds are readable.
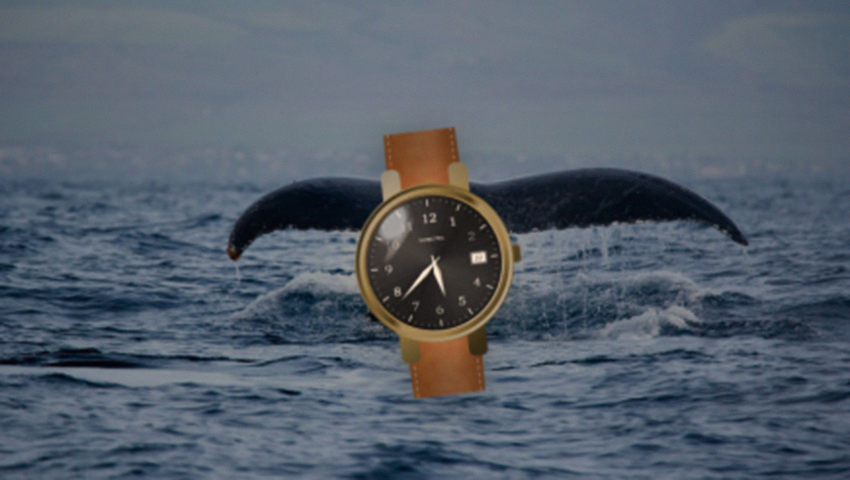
5.38
